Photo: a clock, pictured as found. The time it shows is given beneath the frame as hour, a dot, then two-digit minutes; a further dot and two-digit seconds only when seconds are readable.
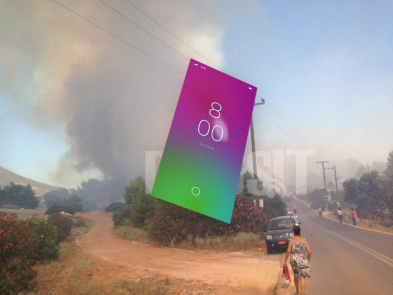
8.00
